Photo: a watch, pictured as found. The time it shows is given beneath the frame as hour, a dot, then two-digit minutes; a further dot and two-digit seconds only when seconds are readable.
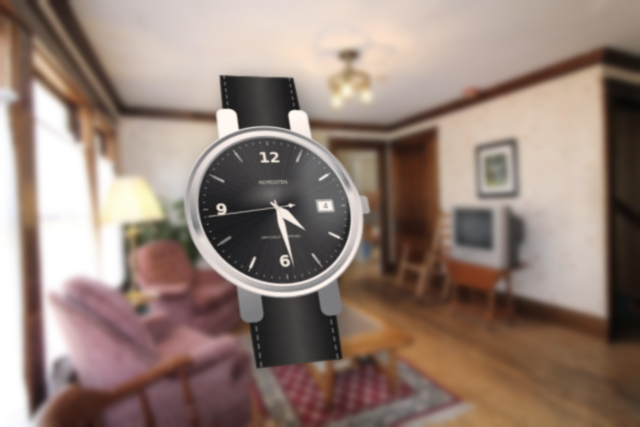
4.28.44
